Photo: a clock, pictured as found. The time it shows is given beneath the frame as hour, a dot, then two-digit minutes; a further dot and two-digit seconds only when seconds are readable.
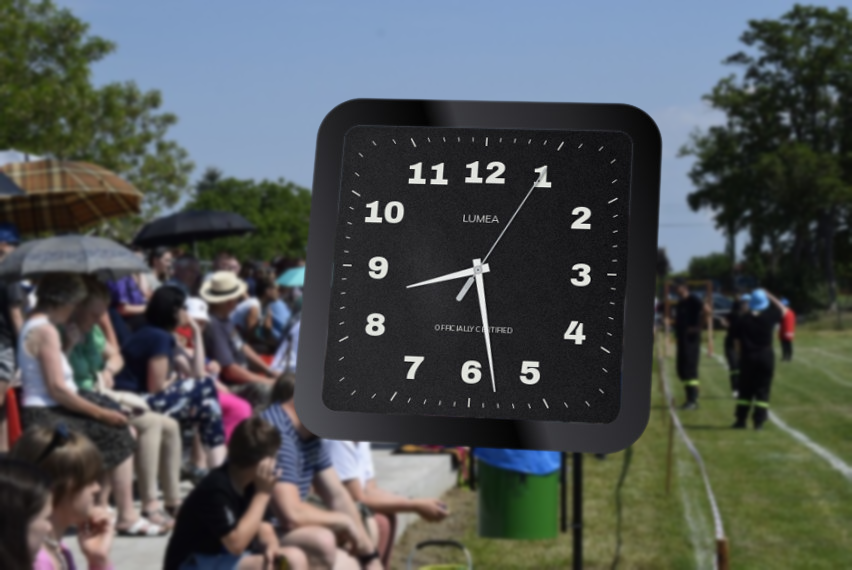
8.28.05
